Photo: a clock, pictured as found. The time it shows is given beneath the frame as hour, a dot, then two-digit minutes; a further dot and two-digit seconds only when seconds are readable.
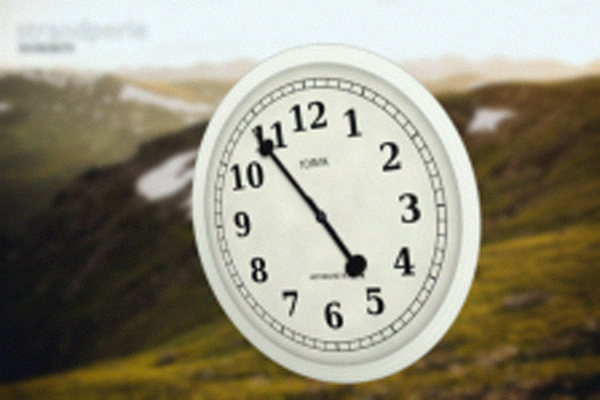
4.54
